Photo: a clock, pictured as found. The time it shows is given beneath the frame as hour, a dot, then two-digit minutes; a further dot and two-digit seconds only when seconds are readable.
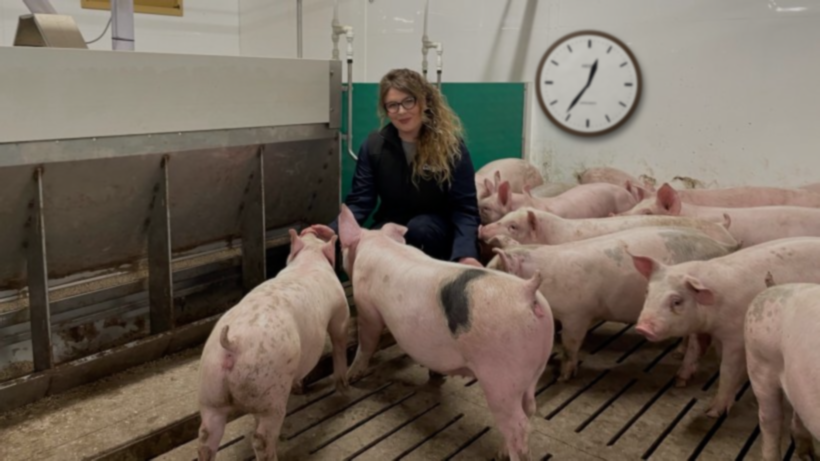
12.36
